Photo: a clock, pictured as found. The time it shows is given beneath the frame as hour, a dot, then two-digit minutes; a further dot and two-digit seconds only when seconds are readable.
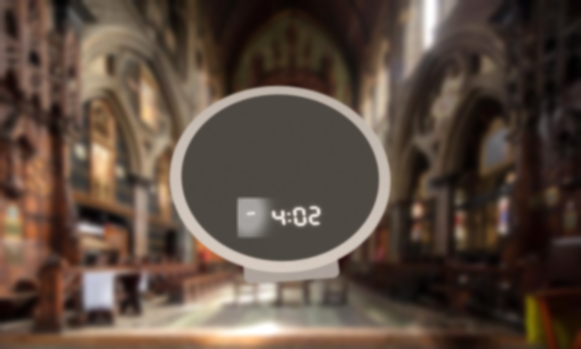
4.02
